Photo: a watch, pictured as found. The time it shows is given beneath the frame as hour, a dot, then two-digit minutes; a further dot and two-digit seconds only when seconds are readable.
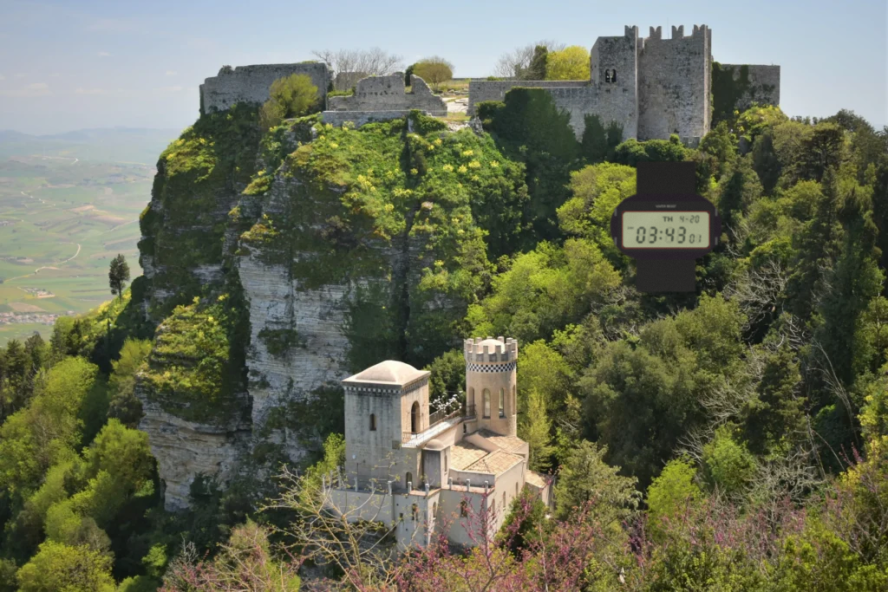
3.43.01
